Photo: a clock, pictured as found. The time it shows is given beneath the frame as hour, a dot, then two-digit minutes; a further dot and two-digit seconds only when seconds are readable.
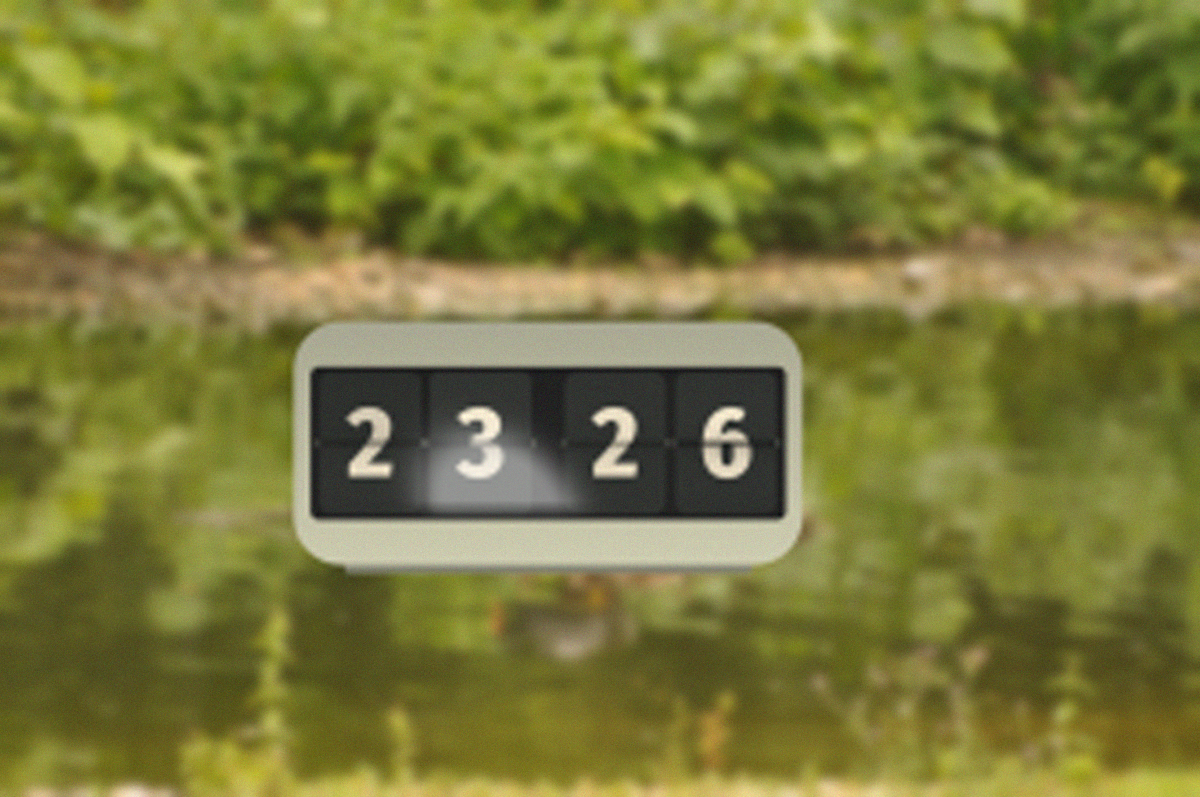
23.26
